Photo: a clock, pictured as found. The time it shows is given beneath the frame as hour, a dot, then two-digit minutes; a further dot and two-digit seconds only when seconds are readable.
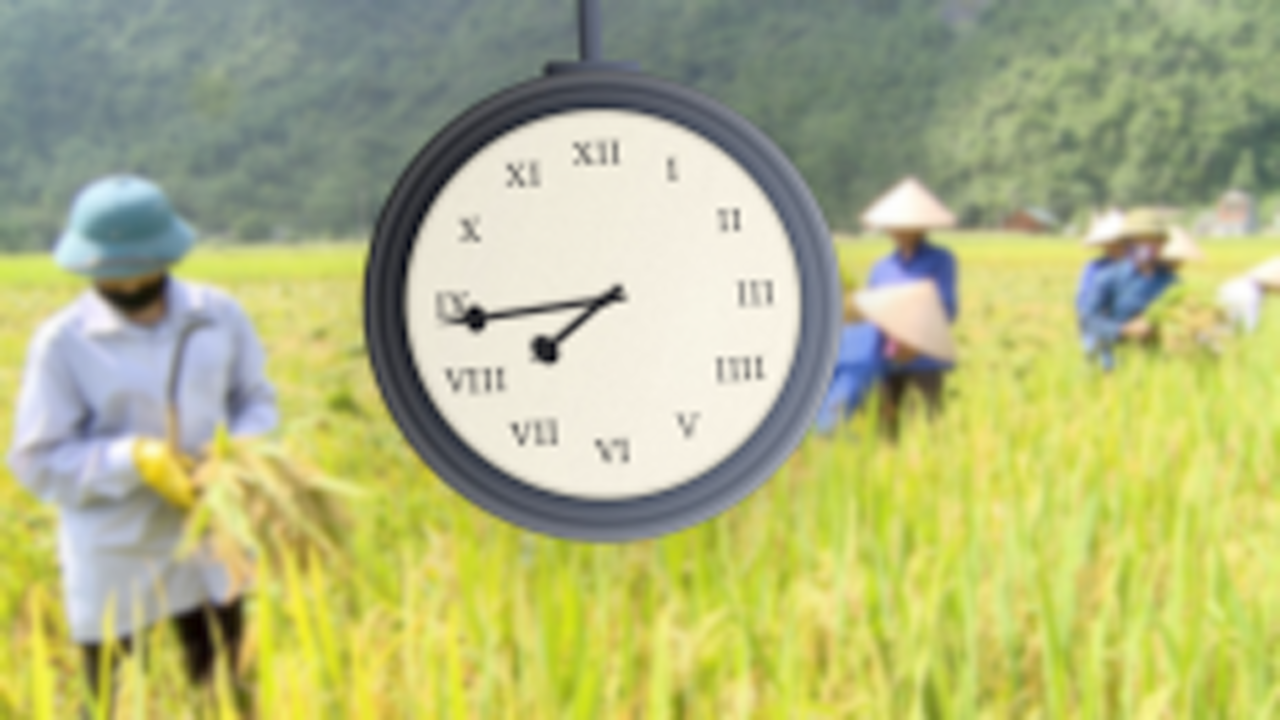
7.44
